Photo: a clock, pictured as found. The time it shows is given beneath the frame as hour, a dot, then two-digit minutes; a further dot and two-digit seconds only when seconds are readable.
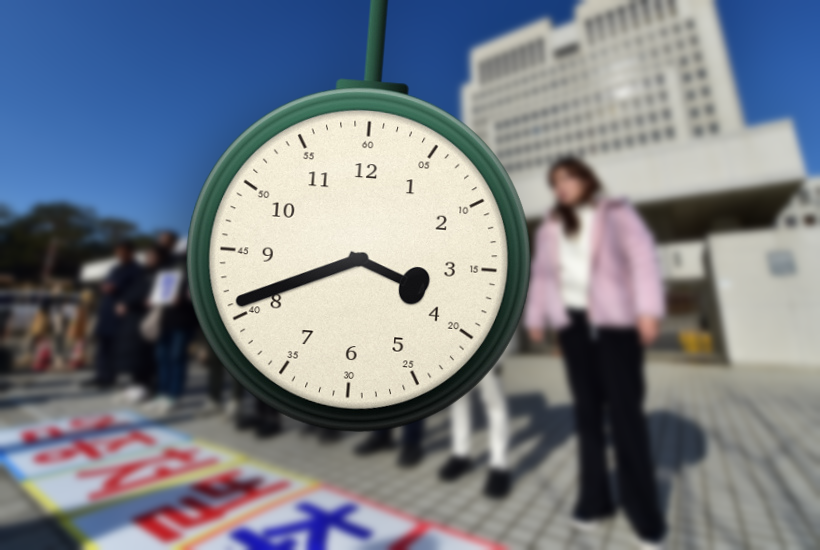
3.41
